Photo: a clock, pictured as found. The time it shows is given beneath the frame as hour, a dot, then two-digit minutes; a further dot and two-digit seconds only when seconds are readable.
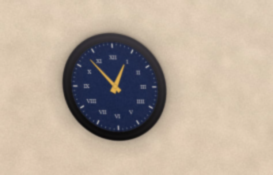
12.53
